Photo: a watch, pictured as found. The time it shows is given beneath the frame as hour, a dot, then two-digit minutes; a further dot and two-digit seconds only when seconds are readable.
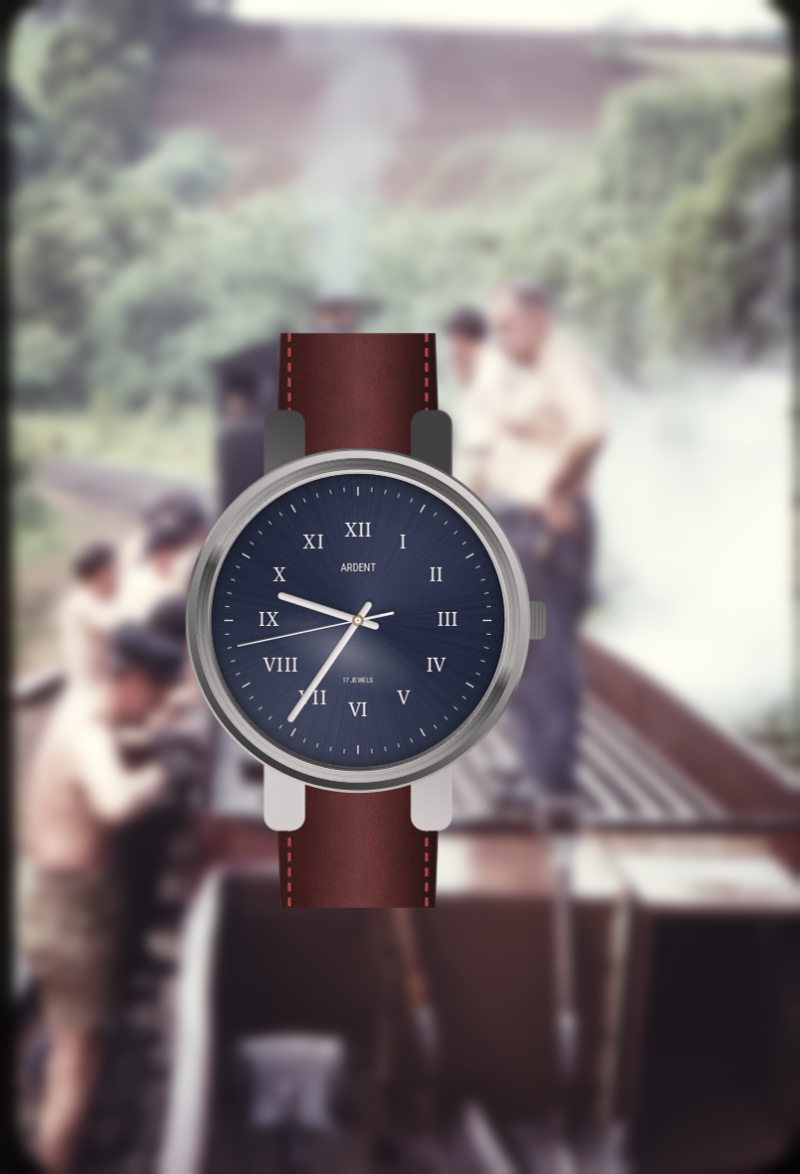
9.35.43
